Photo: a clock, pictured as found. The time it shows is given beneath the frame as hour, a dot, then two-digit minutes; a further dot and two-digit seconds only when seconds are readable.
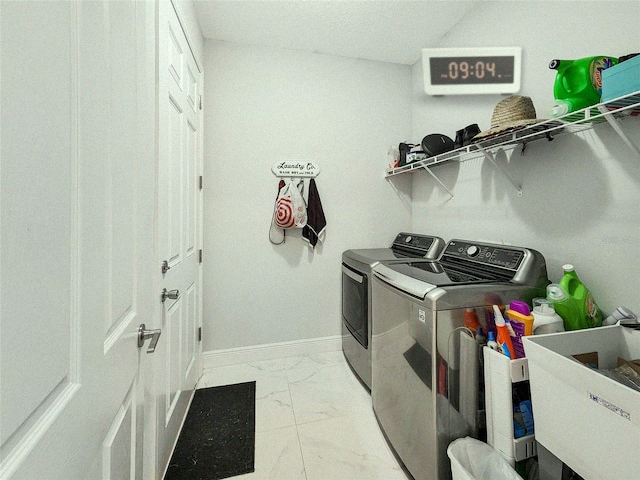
9.04
